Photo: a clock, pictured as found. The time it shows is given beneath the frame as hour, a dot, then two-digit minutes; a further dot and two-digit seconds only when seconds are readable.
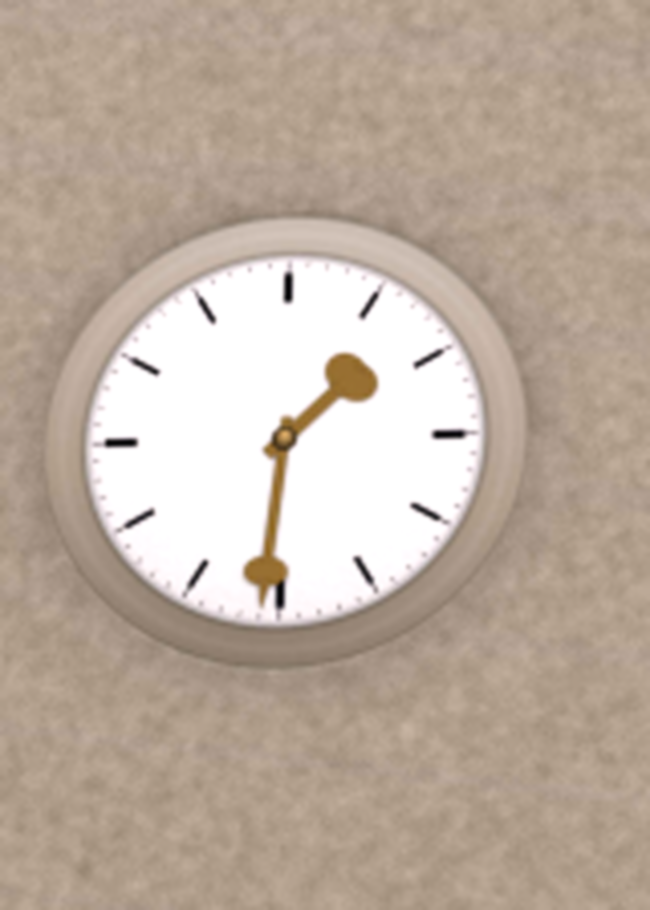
1.31
